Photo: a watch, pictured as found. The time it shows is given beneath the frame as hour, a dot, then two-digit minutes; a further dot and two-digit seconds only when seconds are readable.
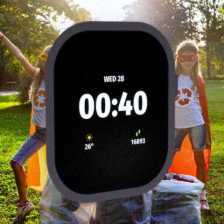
0.40
